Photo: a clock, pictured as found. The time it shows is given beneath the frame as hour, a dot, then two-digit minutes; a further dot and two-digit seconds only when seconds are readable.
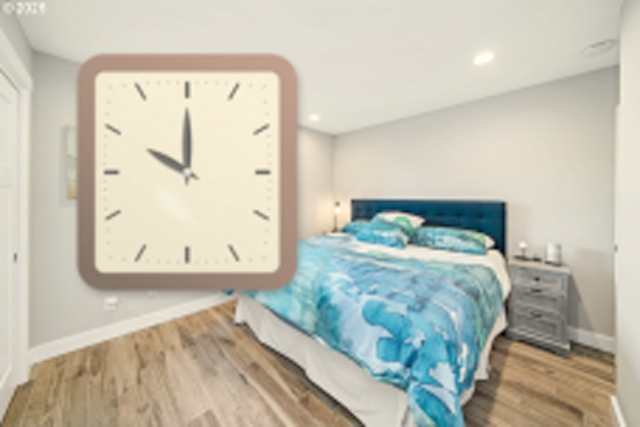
10.00
